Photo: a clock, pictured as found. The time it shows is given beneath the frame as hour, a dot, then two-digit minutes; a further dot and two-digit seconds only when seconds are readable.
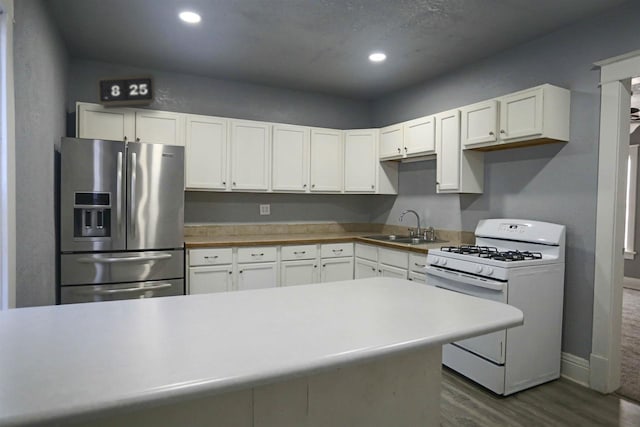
8.25
